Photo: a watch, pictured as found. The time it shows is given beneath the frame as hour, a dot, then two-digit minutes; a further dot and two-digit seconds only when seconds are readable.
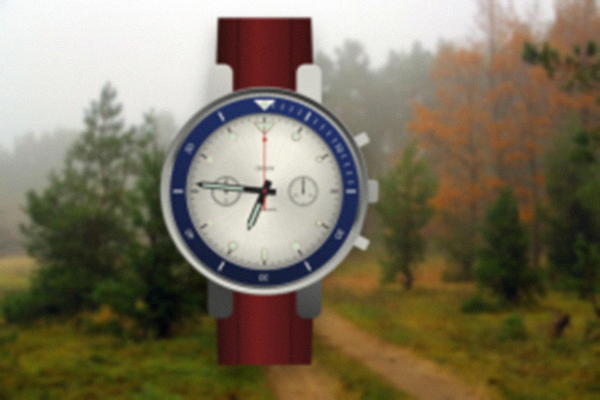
6.46
